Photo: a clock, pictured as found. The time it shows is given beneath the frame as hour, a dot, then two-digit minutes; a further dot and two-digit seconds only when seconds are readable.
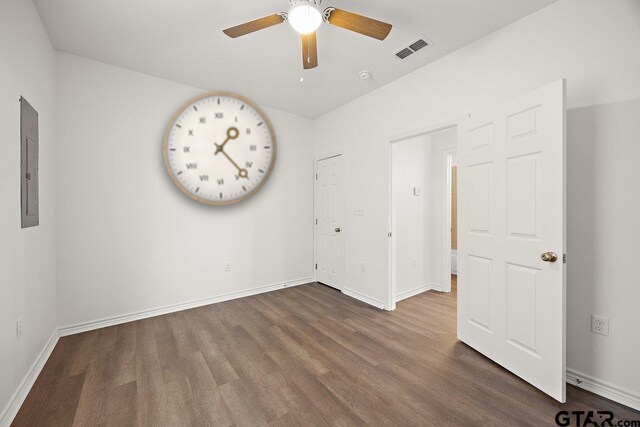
1.23
